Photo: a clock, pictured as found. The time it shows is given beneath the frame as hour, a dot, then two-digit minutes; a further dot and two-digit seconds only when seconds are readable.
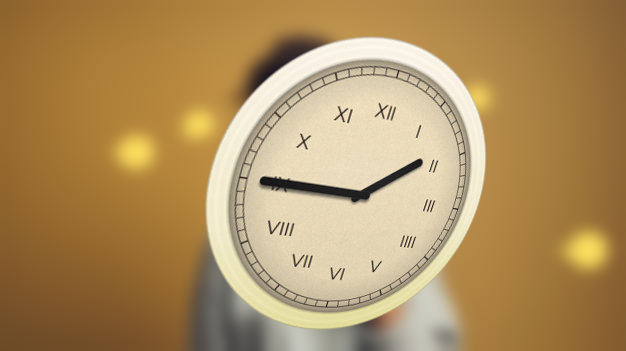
1.45
